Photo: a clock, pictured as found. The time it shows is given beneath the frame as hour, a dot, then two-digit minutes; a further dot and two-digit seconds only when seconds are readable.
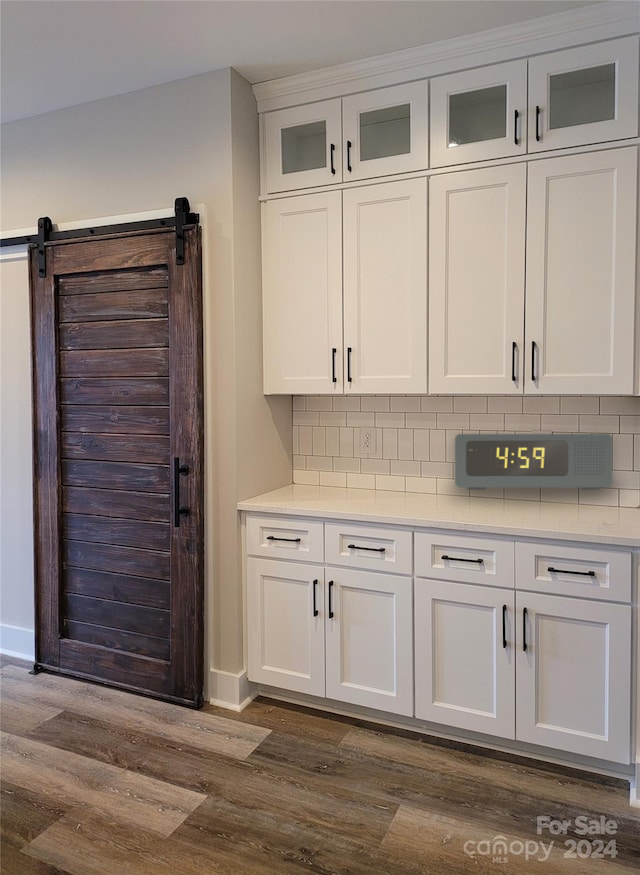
4.59
